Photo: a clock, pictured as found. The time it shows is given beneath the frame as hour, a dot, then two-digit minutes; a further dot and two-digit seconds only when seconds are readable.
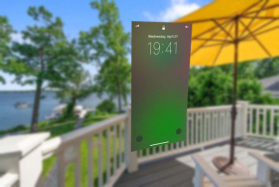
19.41
